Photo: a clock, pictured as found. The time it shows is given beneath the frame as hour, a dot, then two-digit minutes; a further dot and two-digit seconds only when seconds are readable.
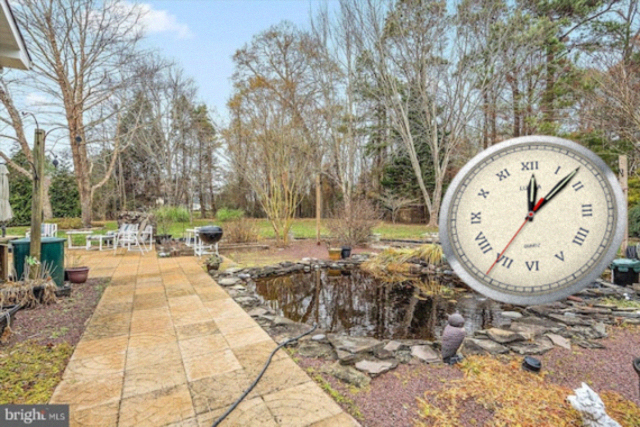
12.07.36
